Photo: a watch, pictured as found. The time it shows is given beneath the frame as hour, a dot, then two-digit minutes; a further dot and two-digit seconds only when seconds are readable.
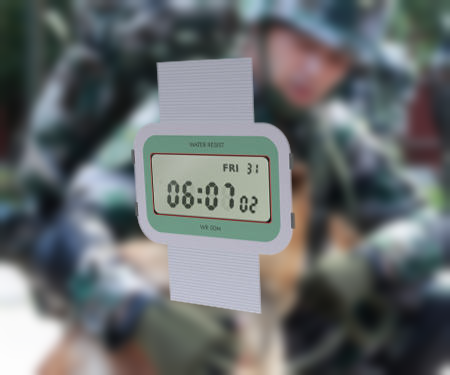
6.07.02
